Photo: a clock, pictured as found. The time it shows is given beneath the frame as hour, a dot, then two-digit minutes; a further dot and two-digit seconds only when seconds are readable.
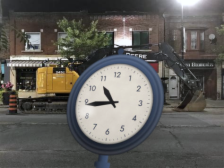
10.44
